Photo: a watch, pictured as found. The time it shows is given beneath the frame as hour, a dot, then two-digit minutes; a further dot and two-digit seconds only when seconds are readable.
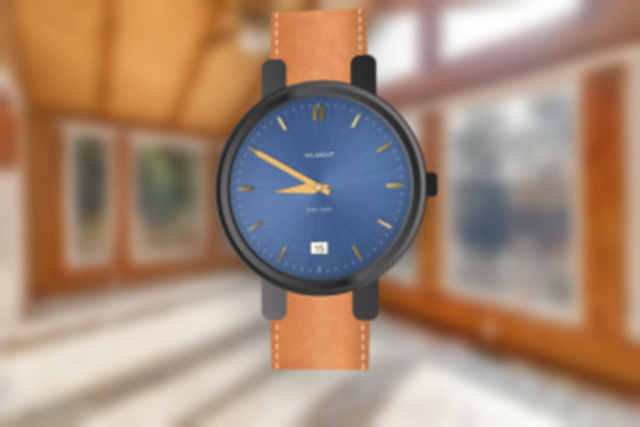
8.50
